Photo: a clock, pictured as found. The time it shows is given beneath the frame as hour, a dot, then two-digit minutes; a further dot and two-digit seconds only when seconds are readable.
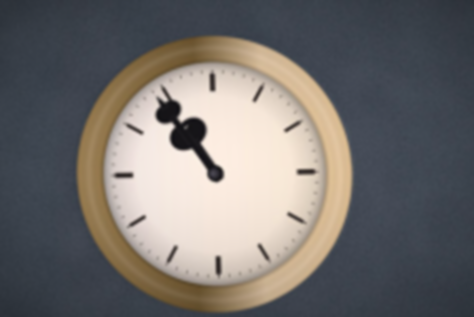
10.54
